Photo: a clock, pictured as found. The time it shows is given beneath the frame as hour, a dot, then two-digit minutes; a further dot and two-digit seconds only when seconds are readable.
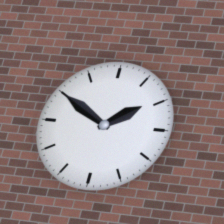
1.50
